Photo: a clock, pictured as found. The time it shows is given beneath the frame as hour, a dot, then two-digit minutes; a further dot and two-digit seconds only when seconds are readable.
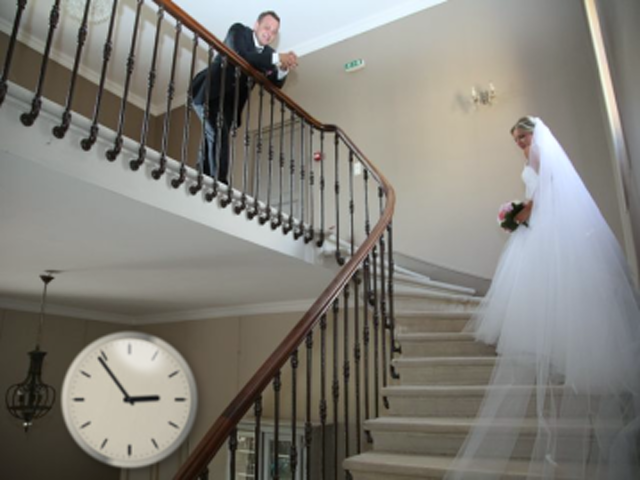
2.54
